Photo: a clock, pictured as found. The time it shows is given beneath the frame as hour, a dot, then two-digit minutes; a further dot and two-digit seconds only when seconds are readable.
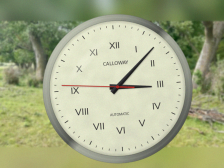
3.07.46
